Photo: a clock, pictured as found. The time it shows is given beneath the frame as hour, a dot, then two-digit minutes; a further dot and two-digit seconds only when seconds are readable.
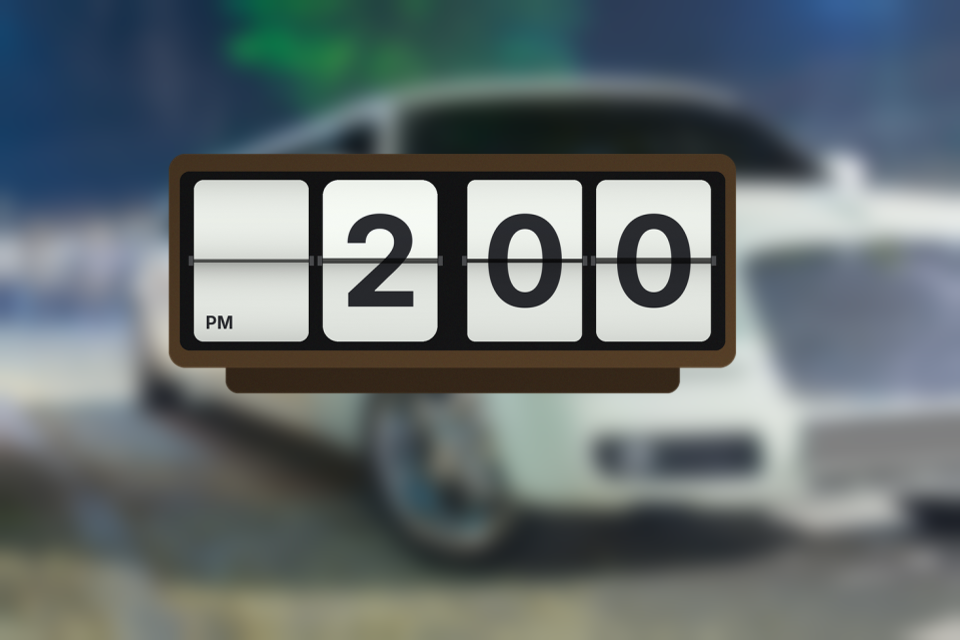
2.00
